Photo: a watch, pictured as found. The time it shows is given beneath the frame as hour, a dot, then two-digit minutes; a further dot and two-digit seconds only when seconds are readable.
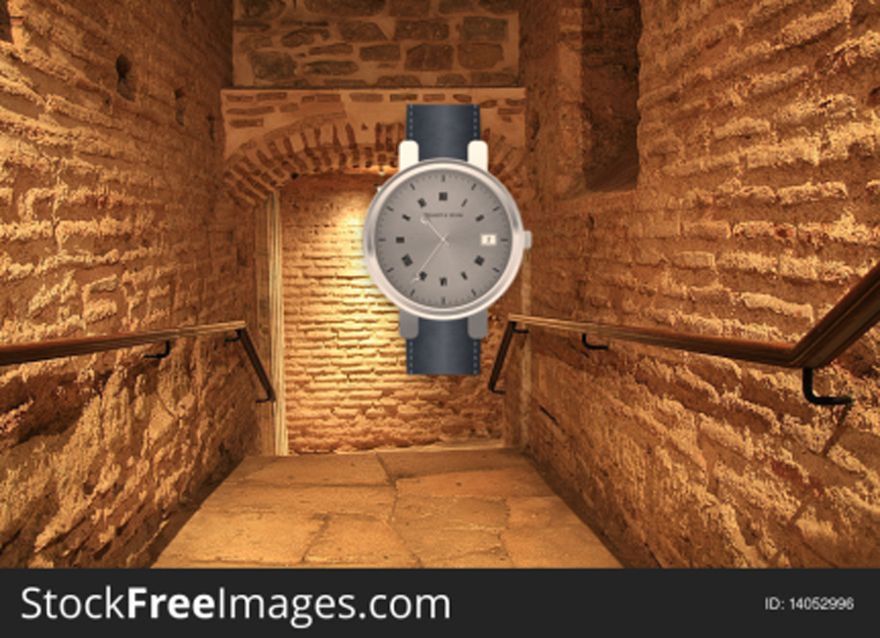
10.36
